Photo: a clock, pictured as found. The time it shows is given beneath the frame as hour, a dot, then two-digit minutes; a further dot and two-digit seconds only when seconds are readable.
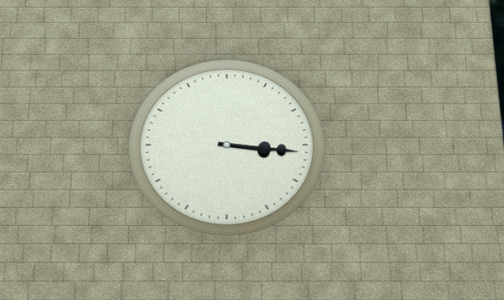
3.16
